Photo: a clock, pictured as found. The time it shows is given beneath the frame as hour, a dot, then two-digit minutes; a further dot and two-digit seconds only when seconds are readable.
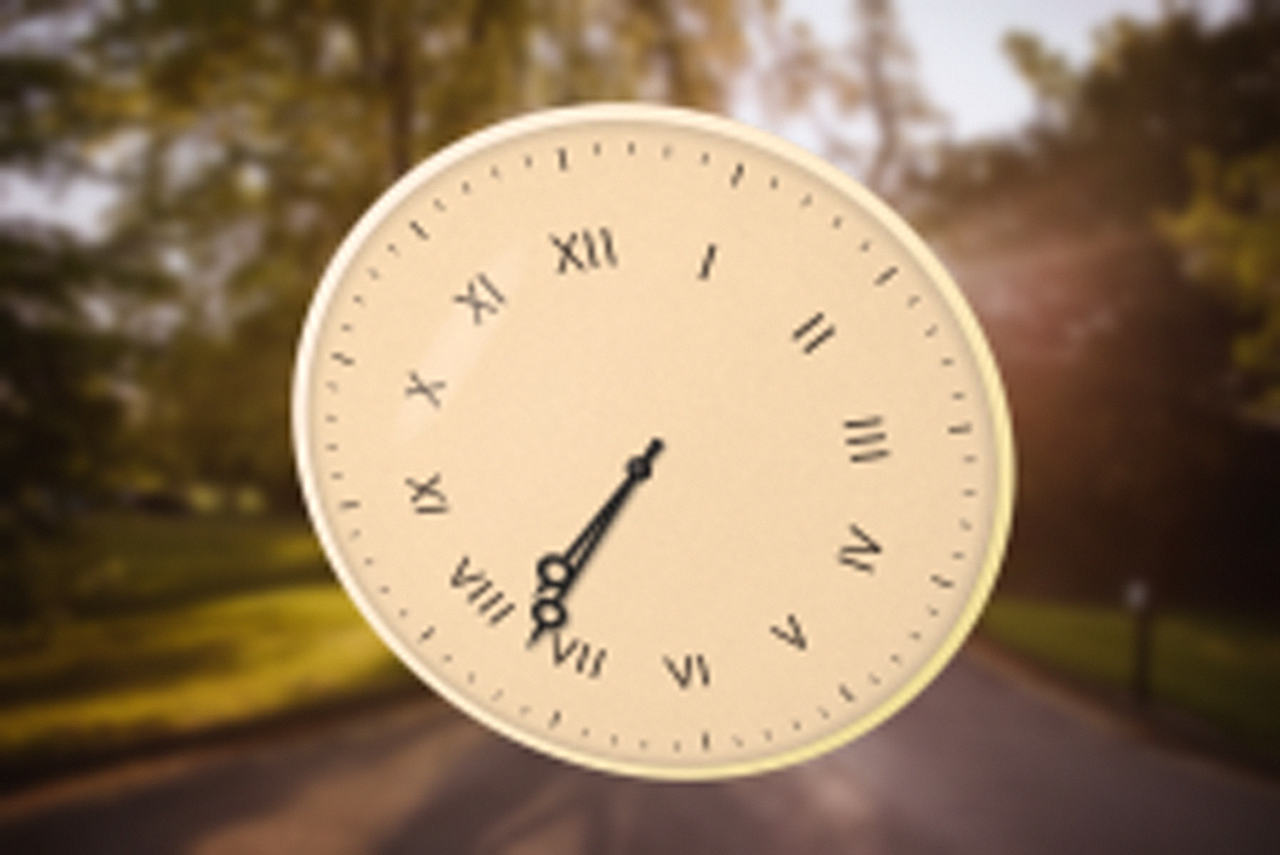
7.37
